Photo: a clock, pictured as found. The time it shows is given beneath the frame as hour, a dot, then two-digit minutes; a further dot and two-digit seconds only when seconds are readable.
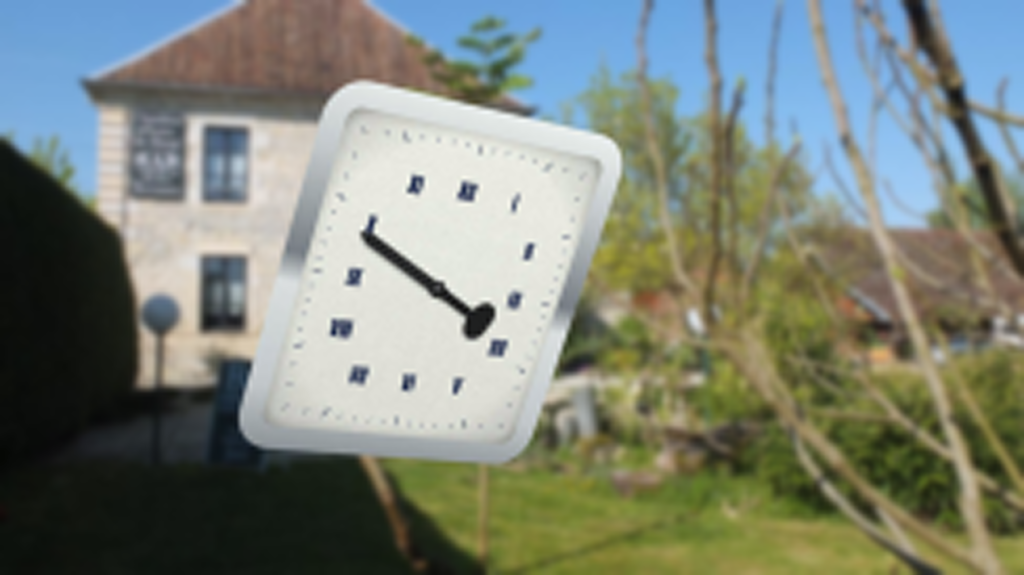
3.49
